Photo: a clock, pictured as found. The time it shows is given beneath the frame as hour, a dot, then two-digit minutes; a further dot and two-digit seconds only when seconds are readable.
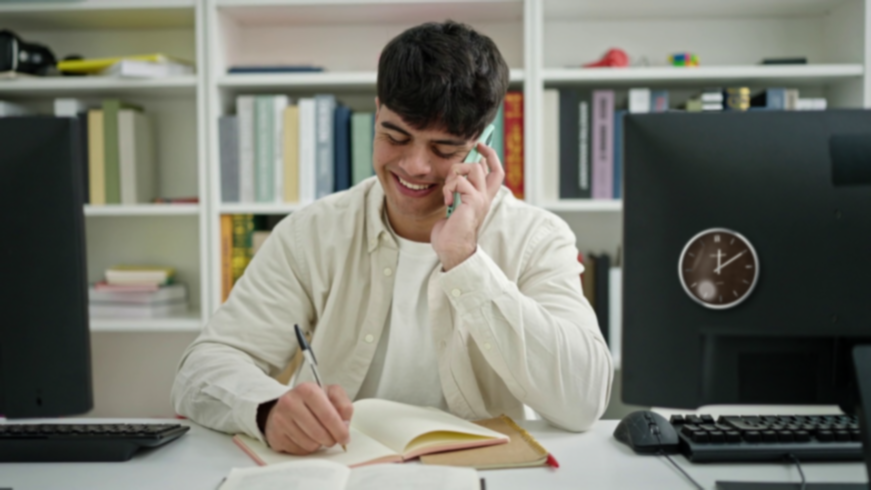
12.10
